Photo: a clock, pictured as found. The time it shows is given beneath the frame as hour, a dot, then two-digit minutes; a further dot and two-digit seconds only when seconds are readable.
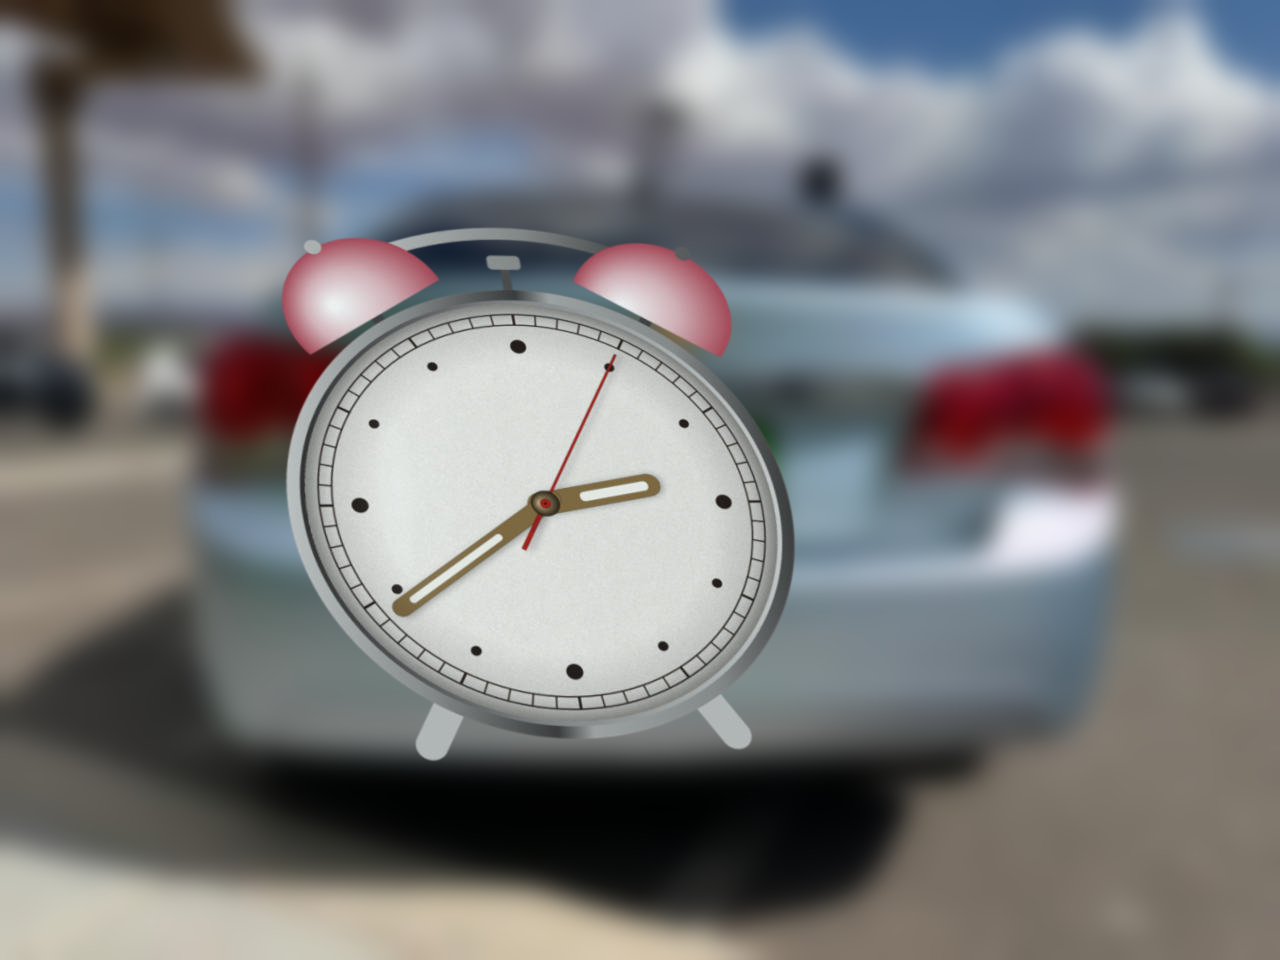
2.39.05
